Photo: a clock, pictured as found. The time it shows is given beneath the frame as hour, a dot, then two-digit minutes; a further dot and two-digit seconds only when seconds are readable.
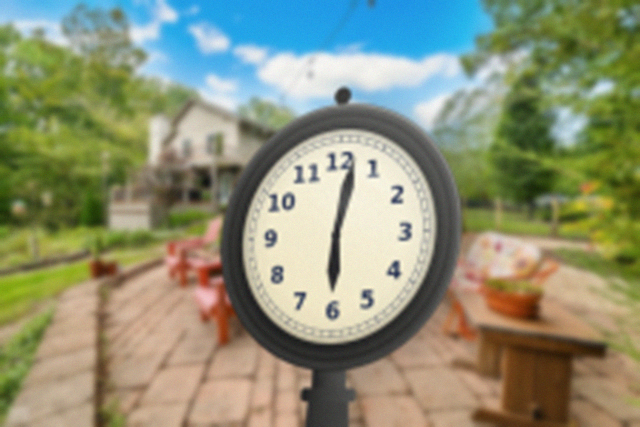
6.02
